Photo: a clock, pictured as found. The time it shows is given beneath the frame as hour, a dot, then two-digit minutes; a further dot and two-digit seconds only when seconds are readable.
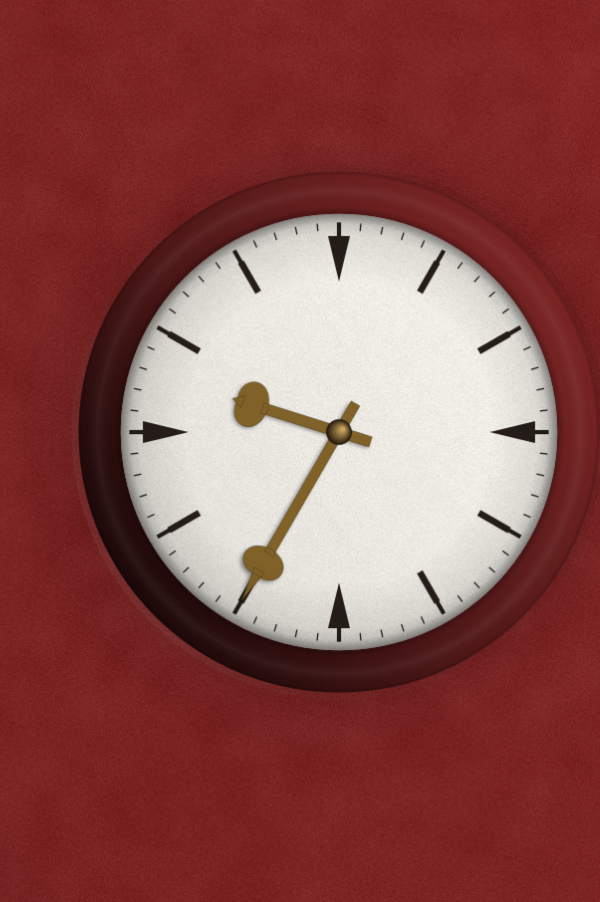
9.35
